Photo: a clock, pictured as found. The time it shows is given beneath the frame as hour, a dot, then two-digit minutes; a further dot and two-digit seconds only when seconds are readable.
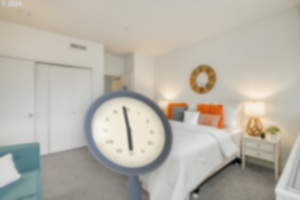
5.59
